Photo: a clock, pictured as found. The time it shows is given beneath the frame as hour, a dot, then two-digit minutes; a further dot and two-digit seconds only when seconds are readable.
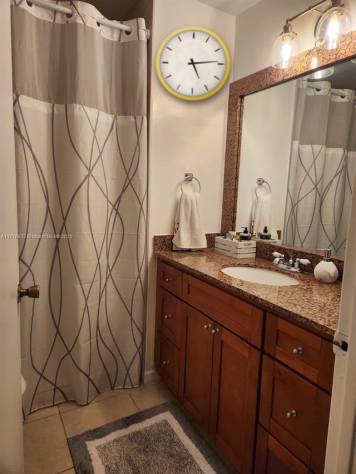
5.14
